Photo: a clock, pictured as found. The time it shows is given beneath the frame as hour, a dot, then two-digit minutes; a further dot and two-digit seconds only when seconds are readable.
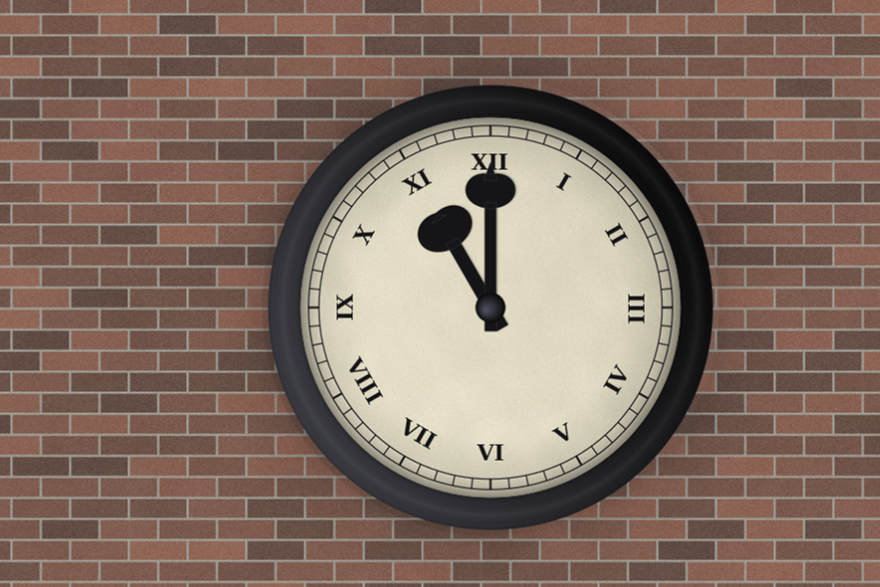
11.00
